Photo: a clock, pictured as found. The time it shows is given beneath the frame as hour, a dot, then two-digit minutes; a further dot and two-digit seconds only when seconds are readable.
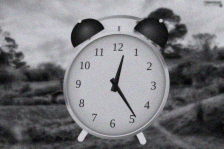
12.24
